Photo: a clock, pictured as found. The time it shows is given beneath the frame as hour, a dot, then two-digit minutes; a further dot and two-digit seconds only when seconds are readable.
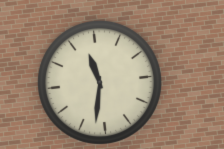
11.32
